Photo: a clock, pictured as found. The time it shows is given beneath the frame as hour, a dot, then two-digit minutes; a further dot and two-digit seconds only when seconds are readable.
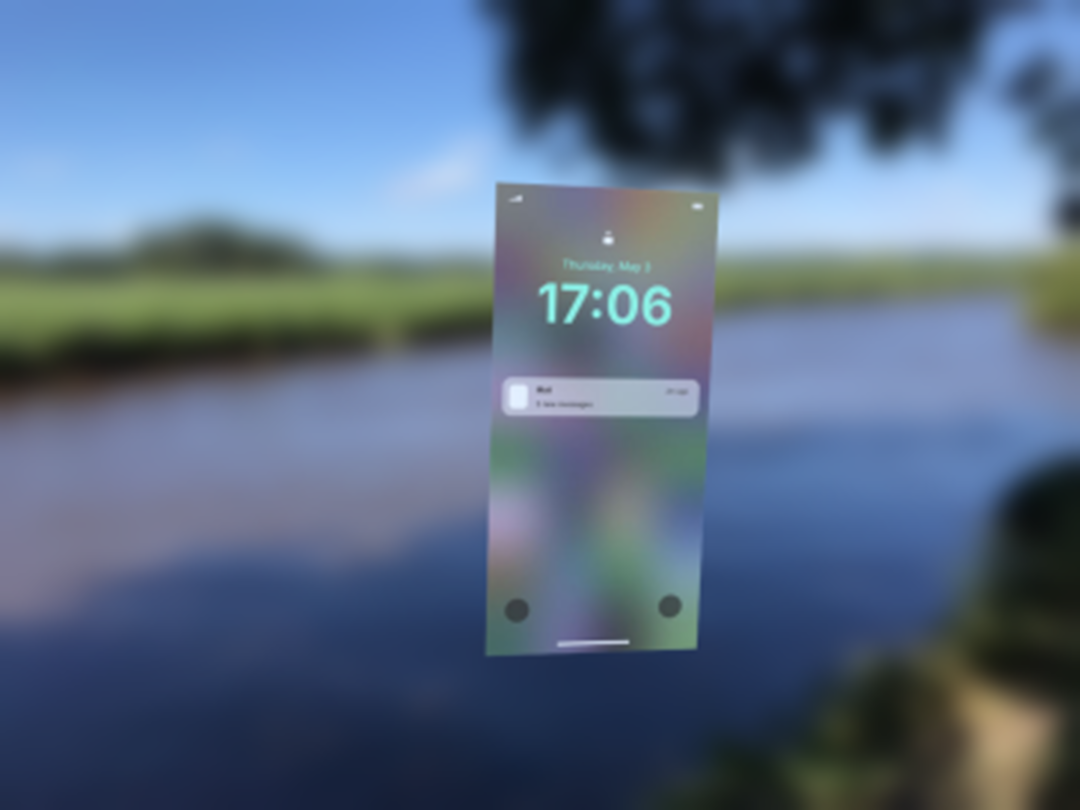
17.06
